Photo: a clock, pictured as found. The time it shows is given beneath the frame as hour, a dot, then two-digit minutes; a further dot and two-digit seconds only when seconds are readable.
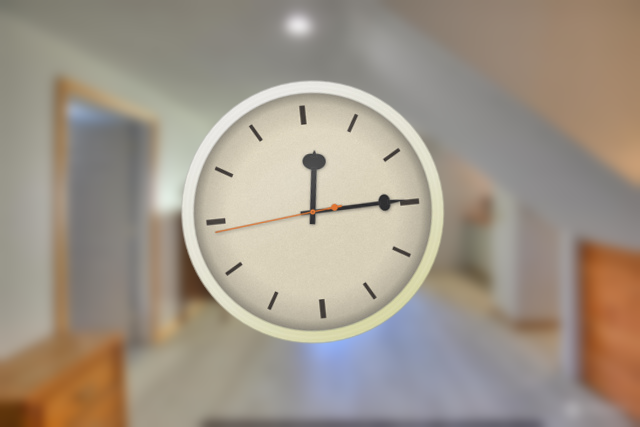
12.14.44
